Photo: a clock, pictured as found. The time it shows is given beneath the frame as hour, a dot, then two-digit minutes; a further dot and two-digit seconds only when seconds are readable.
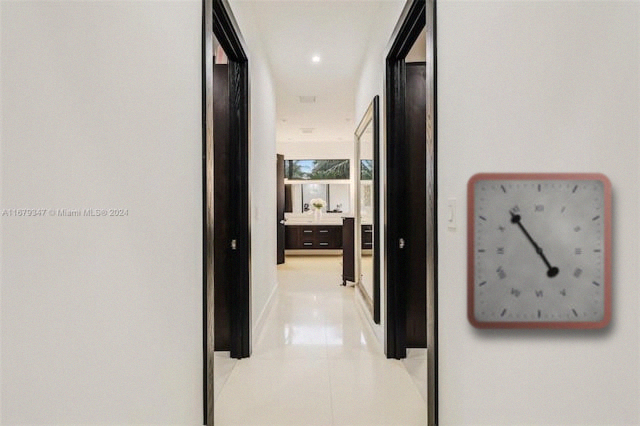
4.54
